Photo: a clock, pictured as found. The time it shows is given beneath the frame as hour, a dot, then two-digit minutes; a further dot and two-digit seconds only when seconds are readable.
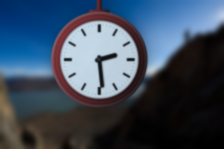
2.29
